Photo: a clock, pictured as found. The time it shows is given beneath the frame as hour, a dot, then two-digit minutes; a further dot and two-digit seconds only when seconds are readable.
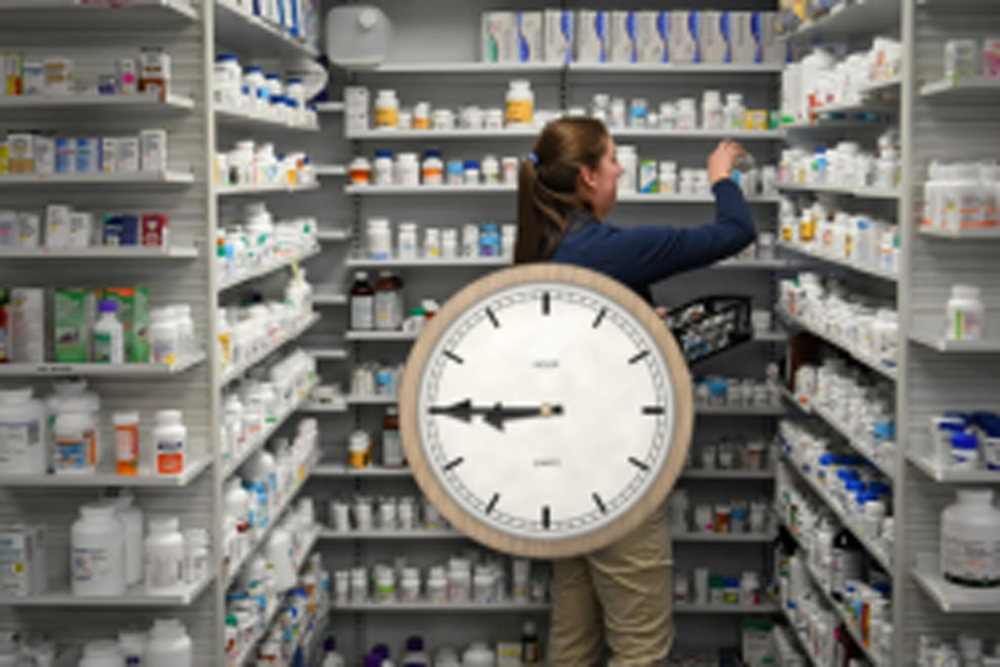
8.45
